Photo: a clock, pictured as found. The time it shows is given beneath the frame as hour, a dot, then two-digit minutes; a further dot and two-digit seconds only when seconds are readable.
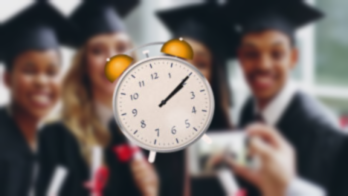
2.10
